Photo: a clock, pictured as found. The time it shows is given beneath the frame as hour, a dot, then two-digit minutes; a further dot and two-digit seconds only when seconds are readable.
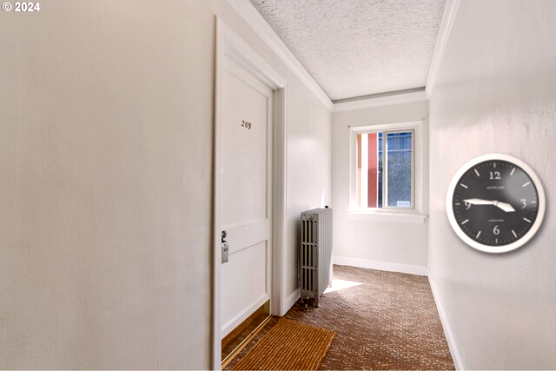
3.46
